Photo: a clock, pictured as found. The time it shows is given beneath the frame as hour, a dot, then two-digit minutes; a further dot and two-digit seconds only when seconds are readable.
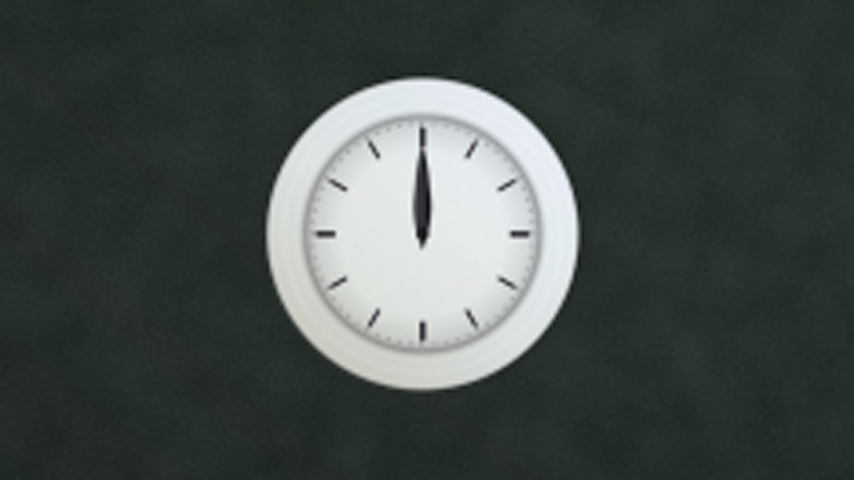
12.00
